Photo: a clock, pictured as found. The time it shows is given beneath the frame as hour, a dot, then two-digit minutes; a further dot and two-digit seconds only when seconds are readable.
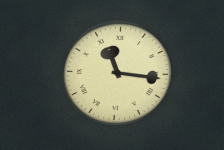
11.16
